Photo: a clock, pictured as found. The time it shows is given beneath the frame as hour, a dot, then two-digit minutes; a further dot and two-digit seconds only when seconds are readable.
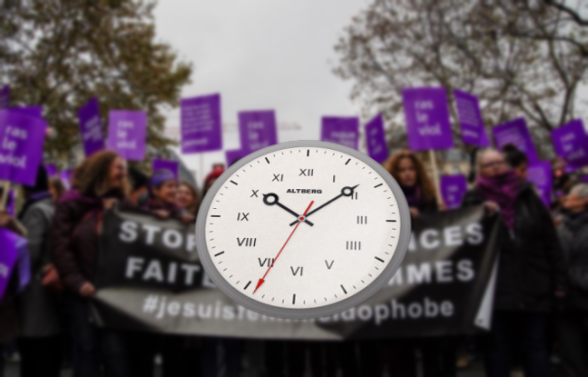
10.08.34
